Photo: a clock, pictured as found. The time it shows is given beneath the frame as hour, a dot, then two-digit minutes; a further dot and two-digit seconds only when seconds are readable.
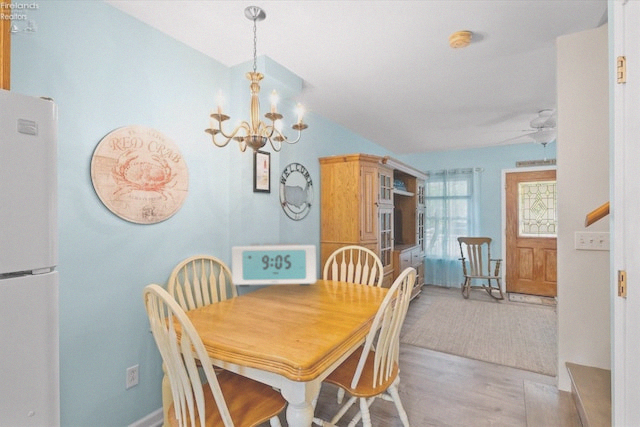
9.05
